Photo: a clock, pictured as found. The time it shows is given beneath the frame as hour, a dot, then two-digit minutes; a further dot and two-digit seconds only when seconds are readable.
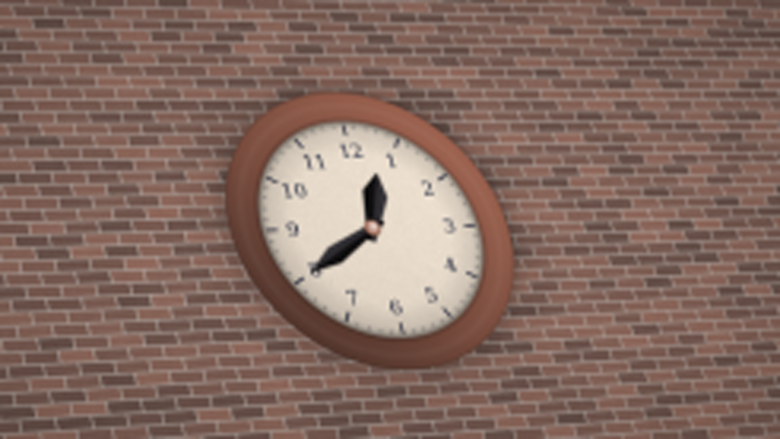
12.40
